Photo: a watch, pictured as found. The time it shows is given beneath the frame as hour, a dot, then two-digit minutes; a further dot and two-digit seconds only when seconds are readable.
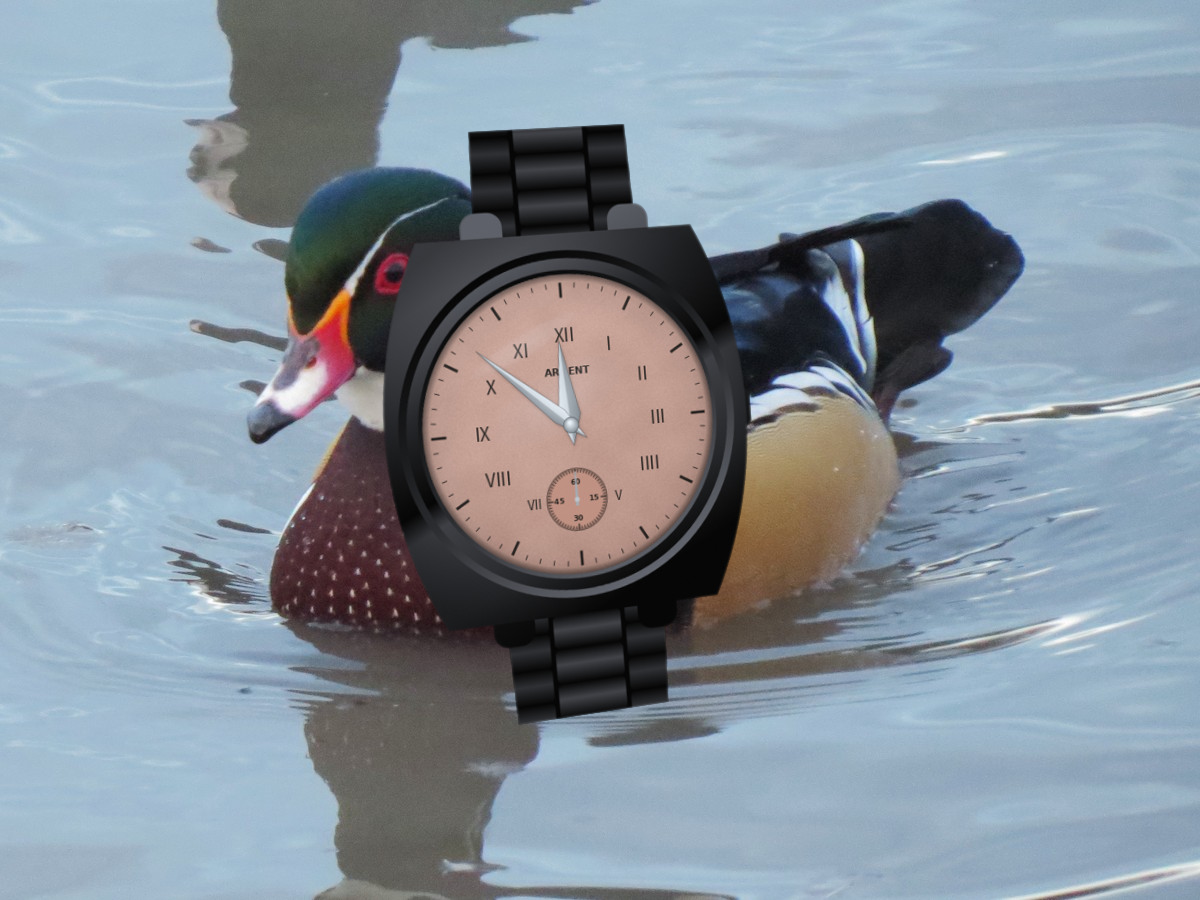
11.52
